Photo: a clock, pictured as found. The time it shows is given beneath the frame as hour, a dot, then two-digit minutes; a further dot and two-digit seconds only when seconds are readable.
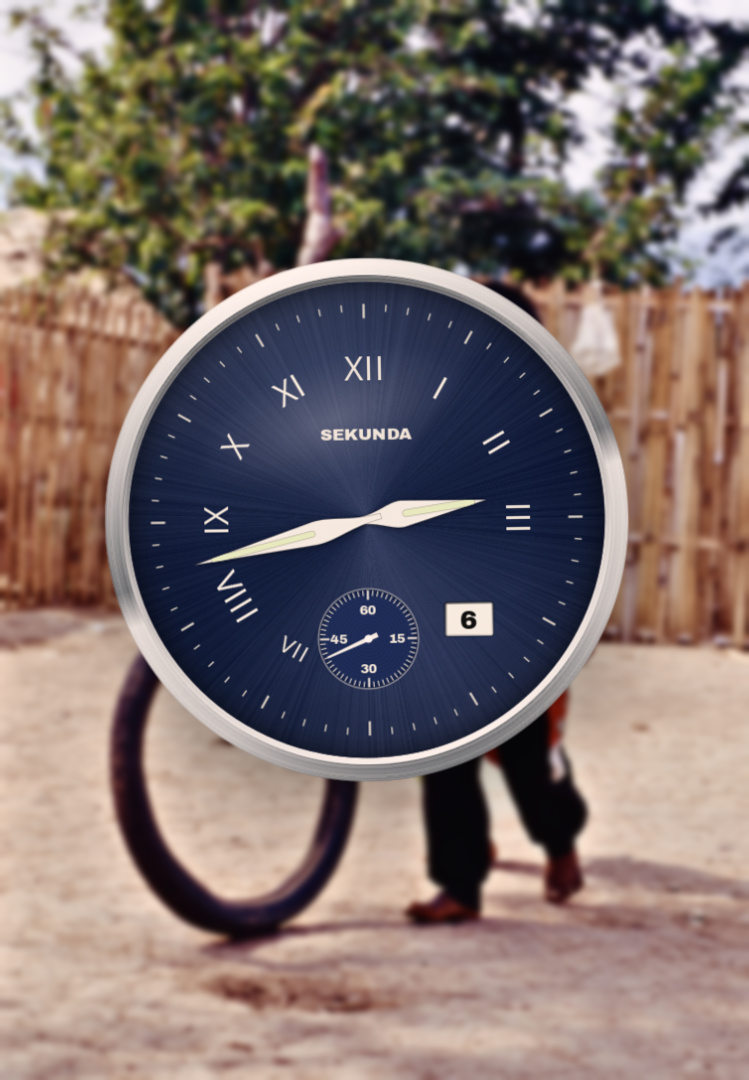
2.42.41
